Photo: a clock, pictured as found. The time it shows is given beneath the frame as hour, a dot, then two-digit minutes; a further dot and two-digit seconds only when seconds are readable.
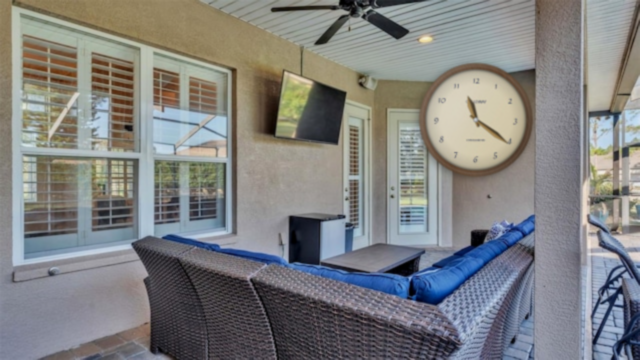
11.21
